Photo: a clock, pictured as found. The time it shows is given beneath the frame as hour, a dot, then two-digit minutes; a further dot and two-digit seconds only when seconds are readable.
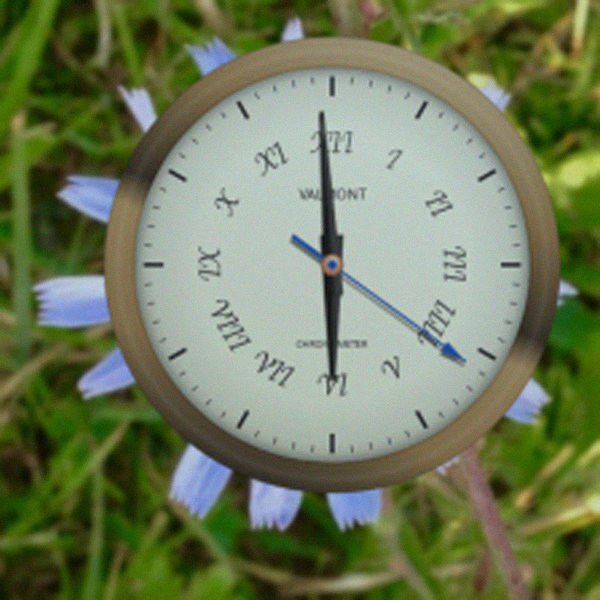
5.59.21
